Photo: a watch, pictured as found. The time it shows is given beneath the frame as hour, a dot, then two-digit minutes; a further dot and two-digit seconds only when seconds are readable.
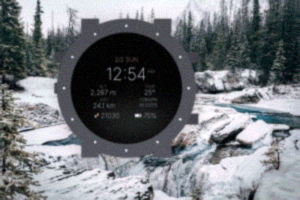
12.54
